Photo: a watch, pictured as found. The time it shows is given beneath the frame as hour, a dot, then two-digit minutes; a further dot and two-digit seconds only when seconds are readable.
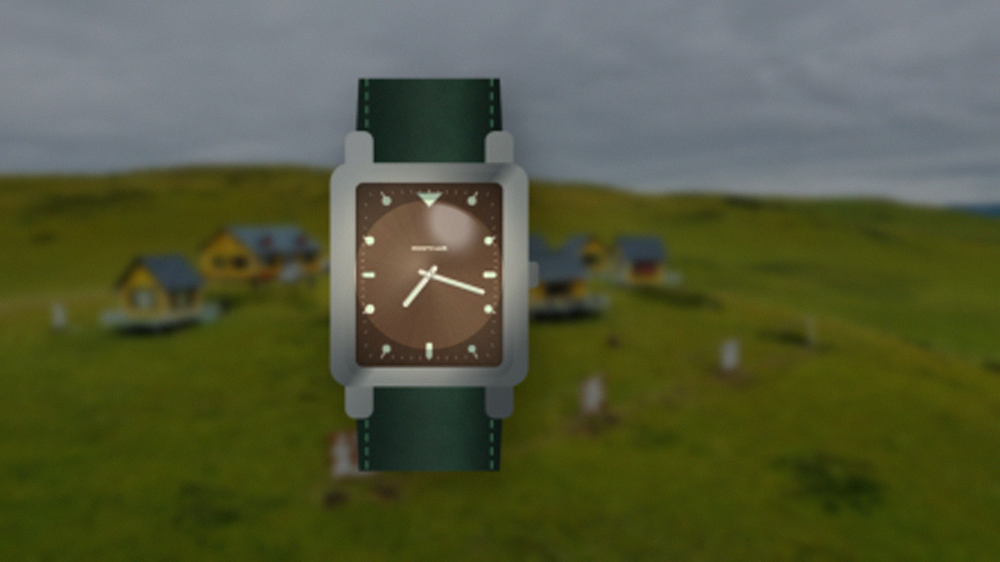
7.18
